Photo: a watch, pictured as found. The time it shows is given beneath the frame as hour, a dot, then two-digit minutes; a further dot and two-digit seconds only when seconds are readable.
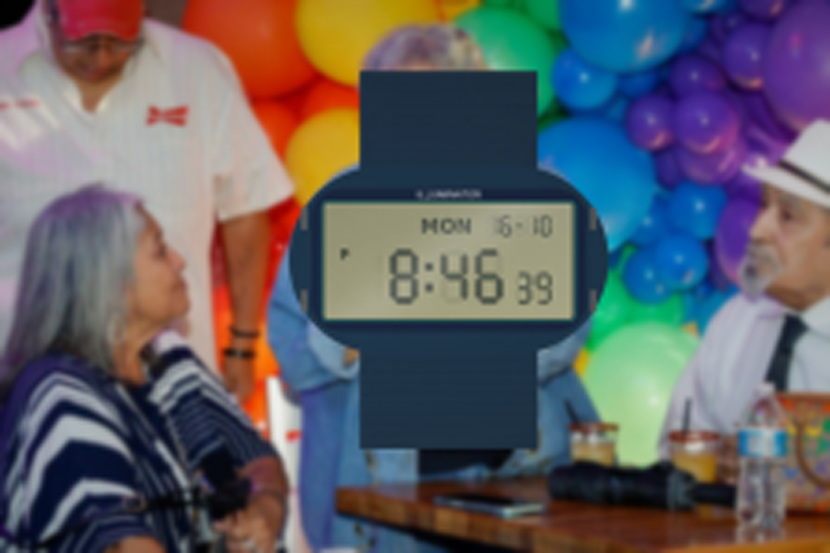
8.46.39
